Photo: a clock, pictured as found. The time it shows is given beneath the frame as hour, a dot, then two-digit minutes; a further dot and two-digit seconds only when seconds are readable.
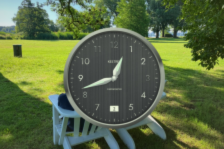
12.42
